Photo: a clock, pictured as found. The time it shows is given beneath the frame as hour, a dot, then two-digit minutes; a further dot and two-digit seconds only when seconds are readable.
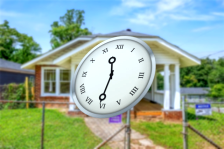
11.31
